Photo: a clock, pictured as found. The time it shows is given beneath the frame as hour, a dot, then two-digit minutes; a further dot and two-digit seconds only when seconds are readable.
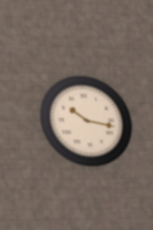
10.17
